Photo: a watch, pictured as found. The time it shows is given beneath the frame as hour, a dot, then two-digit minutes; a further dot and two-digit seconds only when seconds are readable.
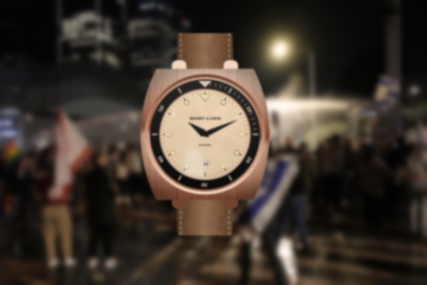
10.11
